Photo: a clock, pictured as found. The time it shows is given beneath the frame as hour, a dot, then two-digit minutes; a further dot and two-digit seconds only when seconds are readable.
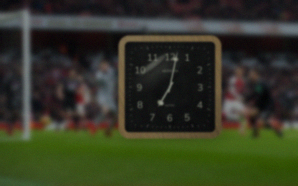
7.02
